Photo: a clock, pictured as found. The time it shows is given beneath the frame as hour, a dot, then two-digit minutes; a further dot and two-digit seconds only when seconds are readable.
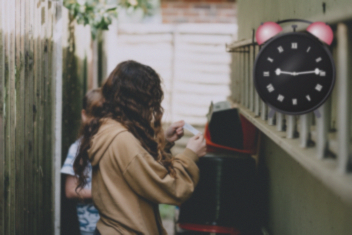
9.14
